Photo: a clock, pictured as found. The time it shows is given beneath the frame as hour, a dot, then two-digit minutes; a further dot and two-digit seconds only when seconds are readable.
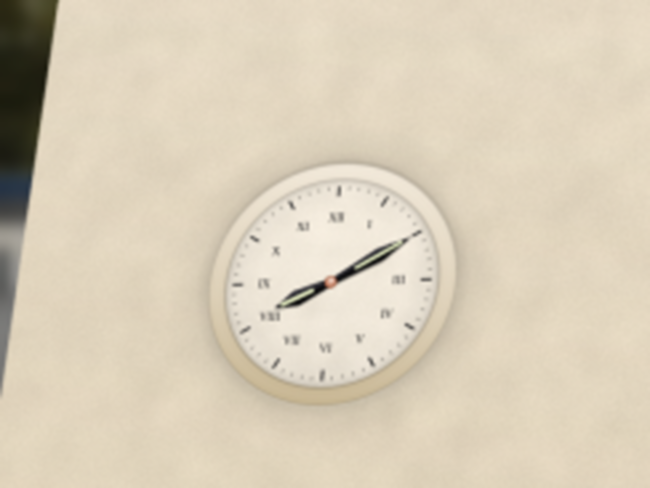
8.10
